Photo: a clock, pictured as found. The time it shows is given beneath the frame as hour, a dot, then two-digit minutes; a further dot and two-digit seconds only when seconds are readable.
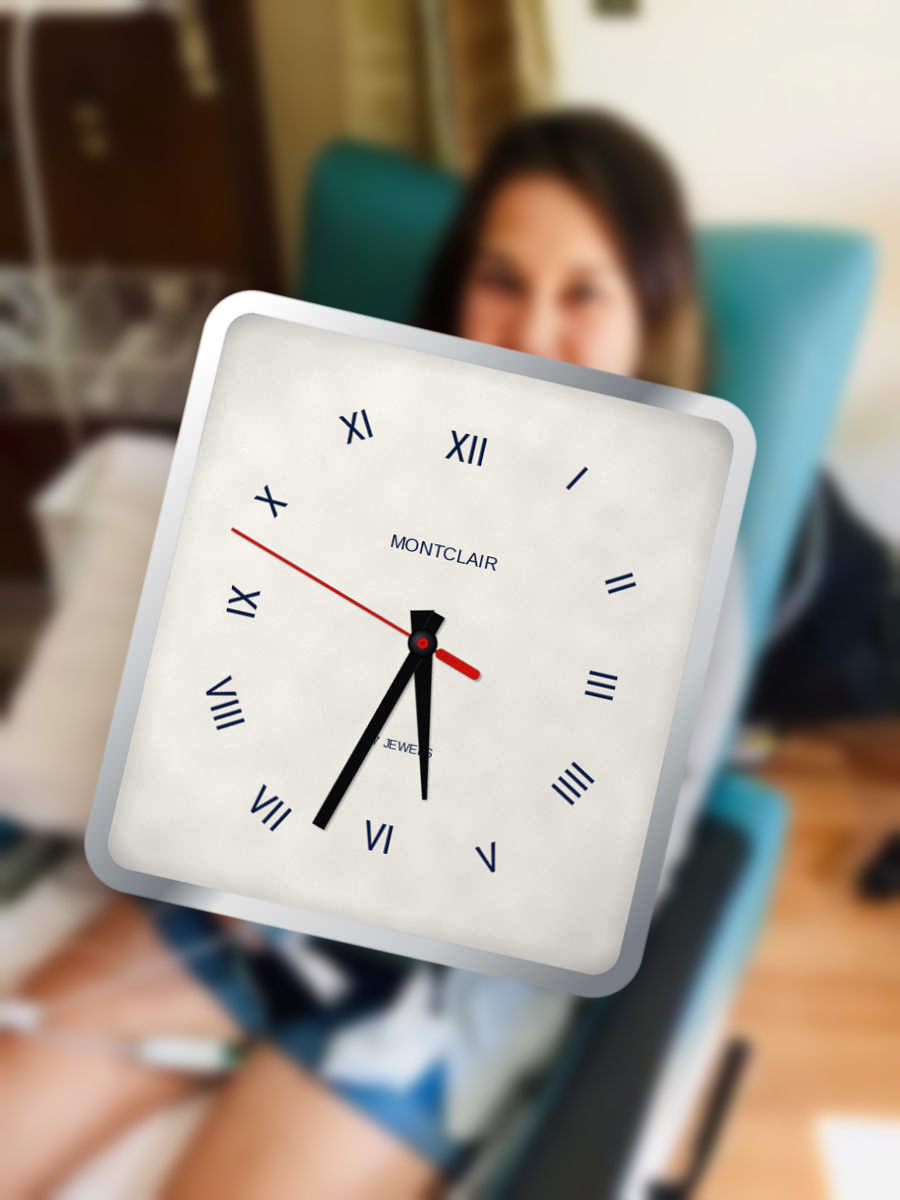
5.32.48
